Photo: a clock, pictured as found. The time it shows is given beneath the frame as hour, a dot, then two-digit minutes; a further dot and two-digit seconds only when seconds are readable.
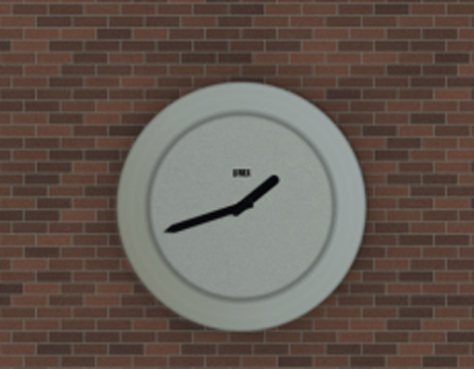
1.42
